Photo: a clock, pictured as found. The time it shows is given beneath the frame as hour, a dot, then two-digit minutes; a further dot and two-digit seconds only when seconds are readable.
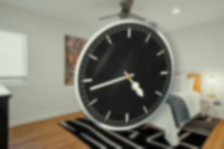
4.43
